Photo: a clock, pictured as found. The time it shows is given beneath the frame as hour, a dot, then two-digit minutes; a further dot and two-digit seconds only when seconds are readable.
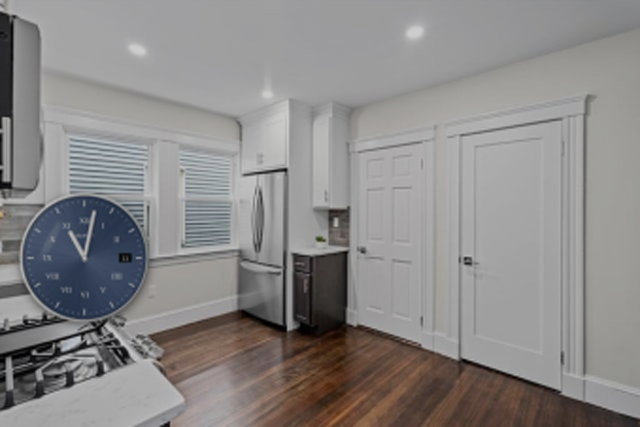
11.02
